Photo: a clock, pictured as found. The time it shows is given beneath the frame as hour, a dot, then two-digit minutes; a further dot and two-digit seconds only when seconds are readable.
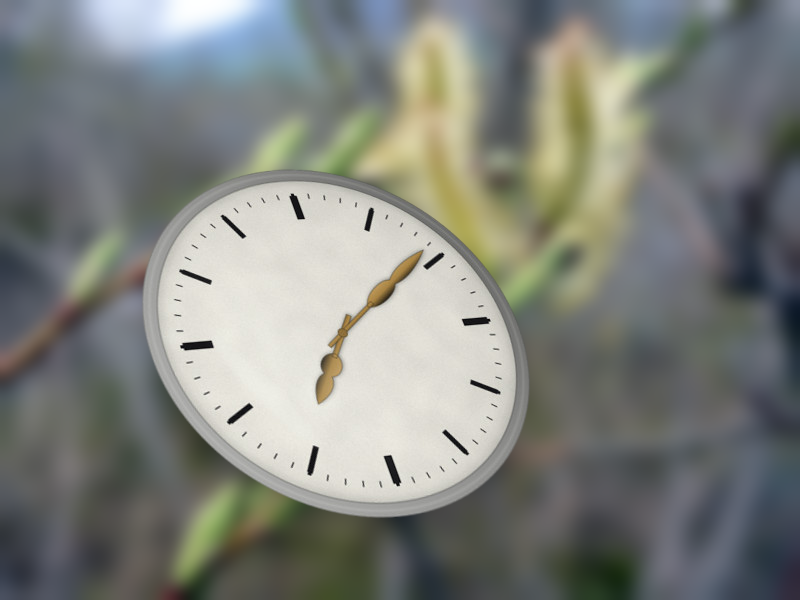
7.09
